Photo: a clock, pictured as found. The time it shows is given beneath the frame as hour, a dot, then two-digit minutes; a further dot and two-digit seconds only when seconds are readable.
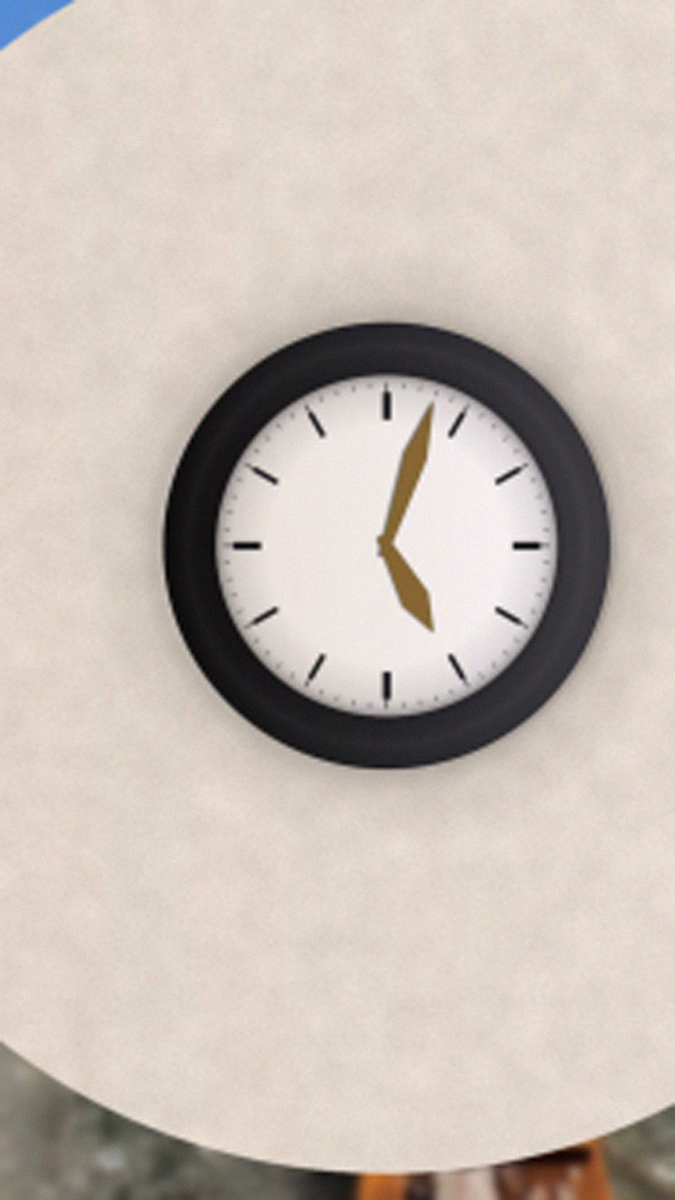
5.03
